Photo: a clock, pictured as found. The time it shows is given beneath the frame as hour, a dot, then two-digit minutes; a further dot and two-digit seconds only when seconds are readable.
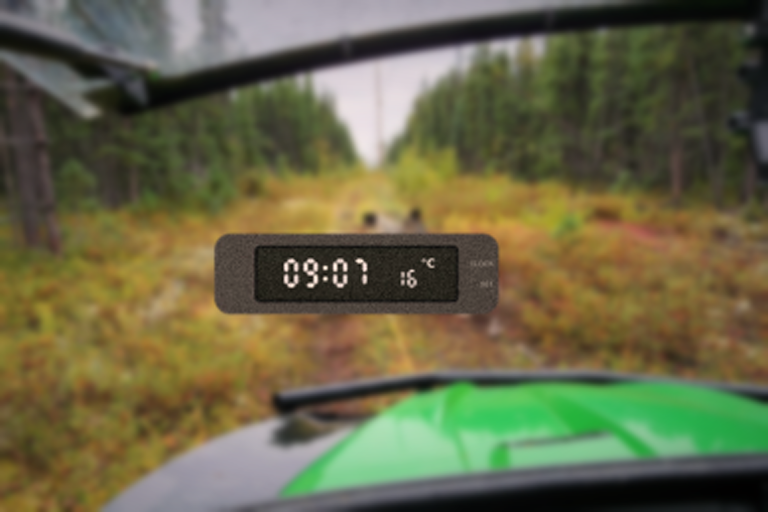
9.07
